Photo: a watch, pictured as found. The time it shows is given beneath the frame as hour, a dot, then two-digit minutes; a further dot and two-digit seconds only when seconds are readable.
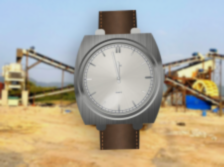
11.58
